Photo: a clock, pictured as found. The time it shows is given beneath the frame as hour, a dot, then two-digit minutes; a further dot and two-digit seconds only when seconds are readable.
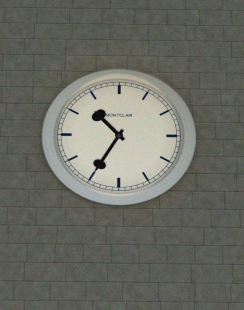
10.35
